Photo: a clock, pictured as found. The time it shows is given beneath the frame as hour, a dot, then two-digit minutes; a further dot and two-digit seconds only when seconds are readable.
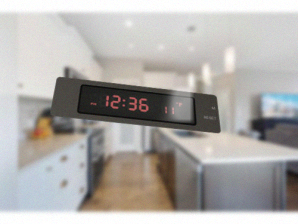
12.36
